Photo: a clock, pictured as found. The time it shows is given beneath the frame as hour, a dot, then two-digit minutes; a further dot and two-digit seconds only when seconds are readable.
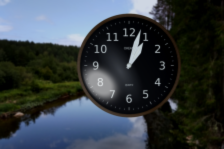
1.03
